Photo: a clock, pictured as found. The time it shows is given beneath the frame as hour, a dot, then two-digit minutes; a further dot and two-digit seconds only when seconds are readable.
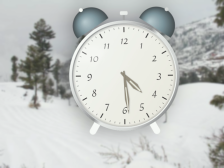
4.29
